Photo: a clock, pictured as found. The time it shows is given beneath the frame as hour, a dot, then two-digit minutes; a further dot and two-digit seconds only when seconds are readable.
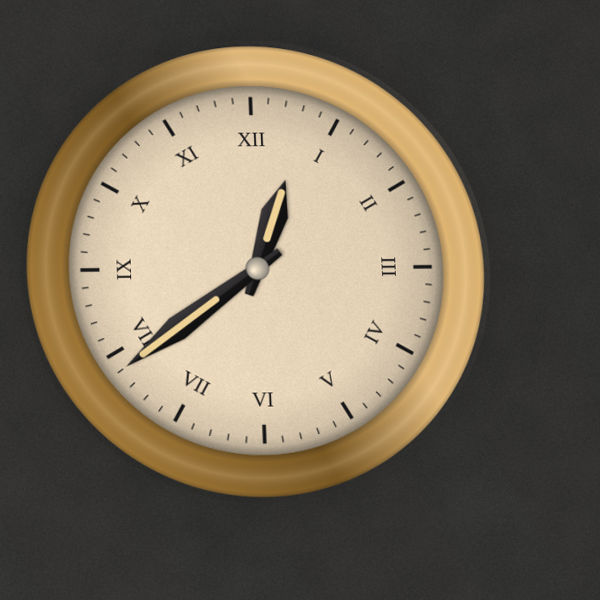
12.39
